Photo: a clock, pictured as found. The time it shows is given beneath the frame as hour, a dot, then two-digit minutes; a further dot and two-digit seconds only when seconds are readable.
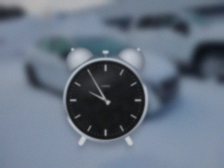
9.55
